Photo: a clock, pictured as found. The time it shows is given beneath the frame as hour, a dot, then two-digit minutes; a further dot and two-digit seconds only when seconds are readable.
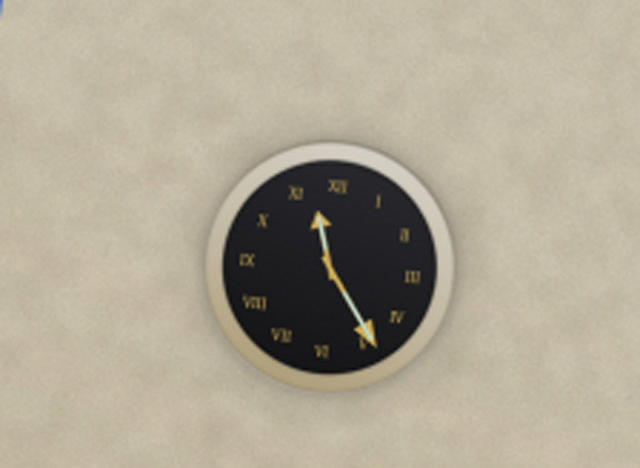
11.24
